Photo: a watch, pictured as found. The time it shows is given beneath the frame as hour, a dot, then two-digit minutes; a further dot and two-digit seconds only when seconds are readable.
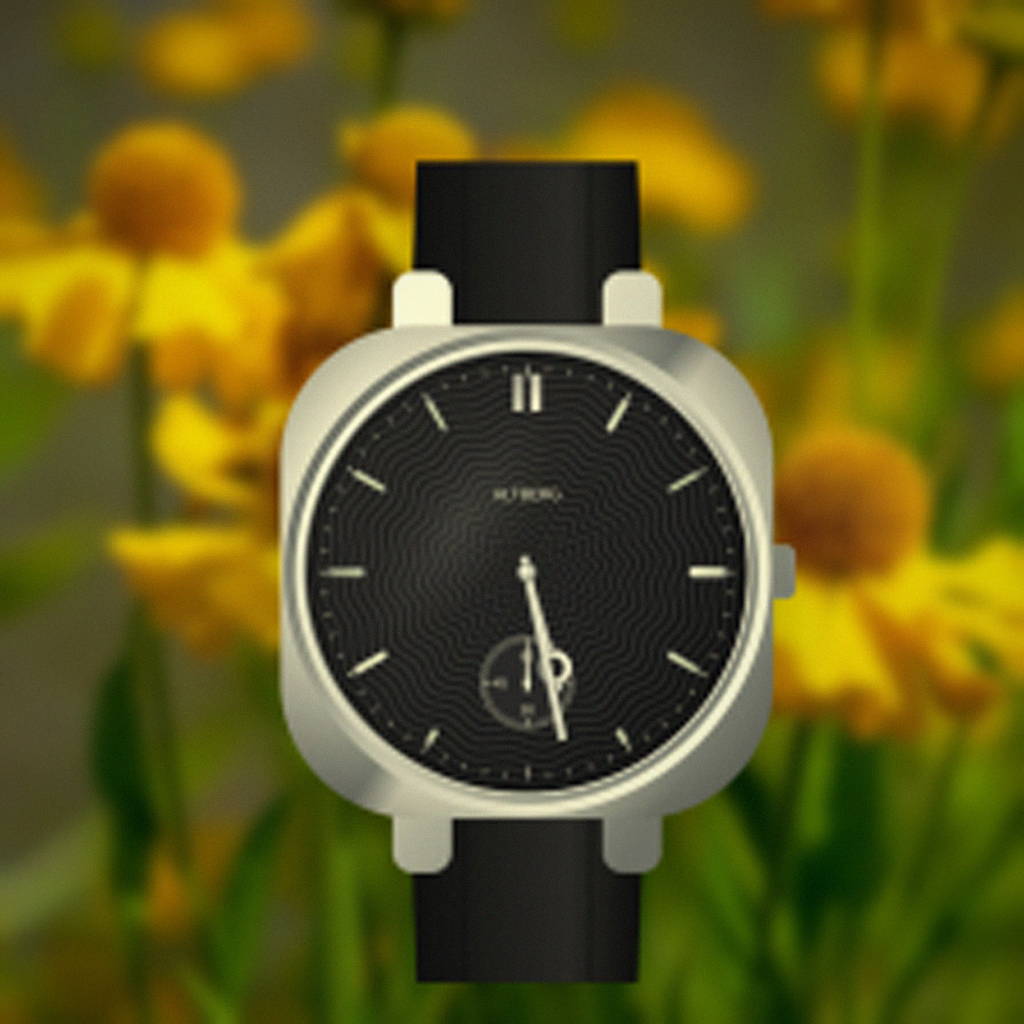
5.28
